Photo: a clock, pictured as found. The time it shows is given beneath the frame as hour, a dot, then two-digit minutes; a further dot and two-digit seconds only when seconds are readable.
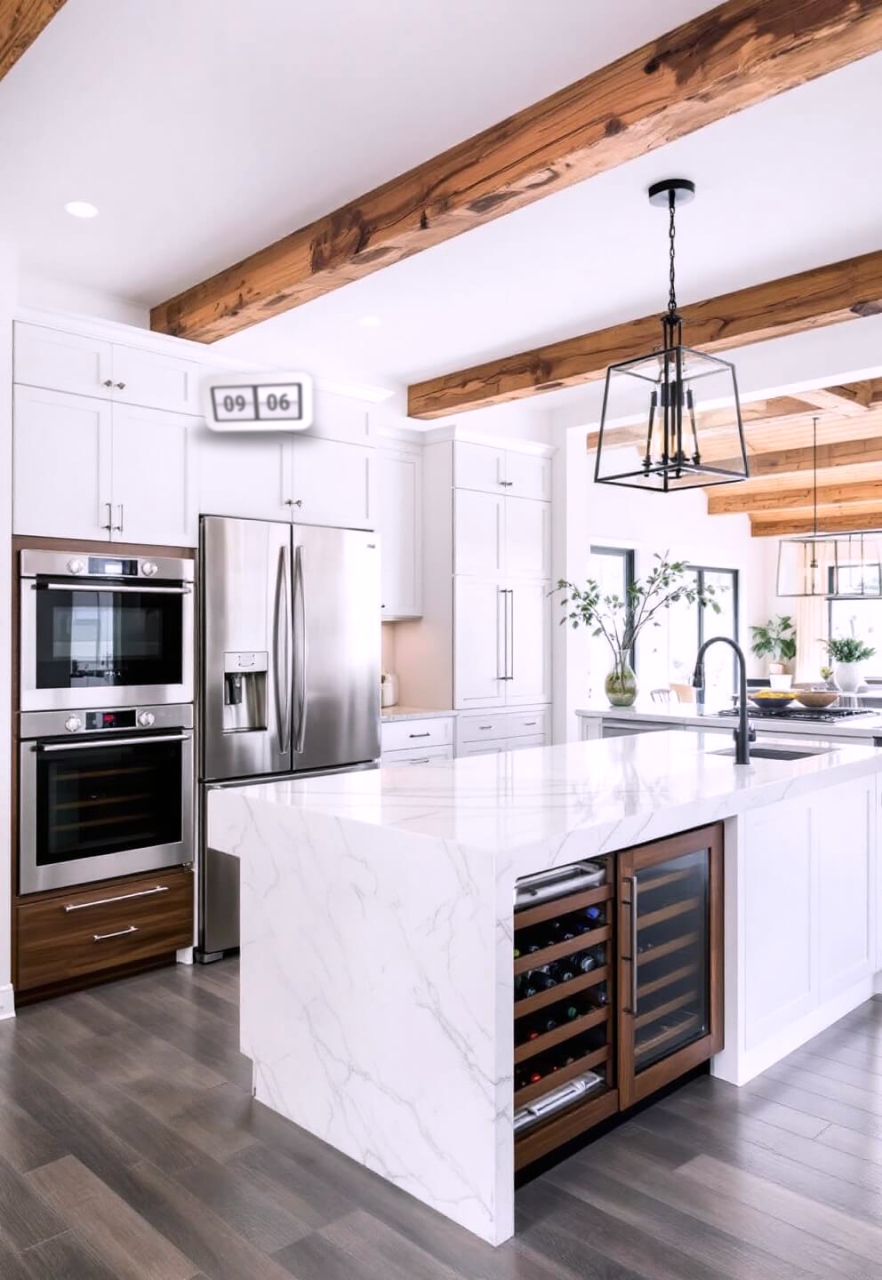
9.06
